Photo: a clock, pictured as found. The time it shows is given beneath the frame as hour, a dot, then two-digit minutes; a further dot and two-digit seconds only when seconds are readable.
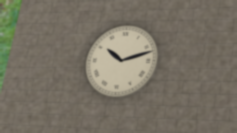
10.12
